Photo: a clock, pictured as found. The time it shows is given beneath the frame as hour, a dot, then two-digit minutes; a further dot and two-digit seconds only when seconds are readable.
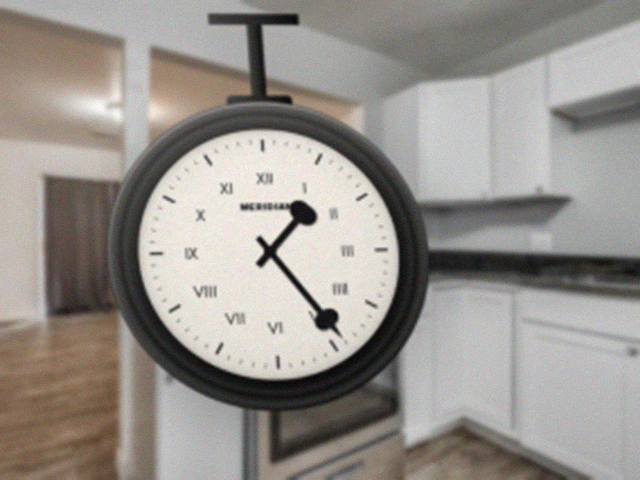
1.24
